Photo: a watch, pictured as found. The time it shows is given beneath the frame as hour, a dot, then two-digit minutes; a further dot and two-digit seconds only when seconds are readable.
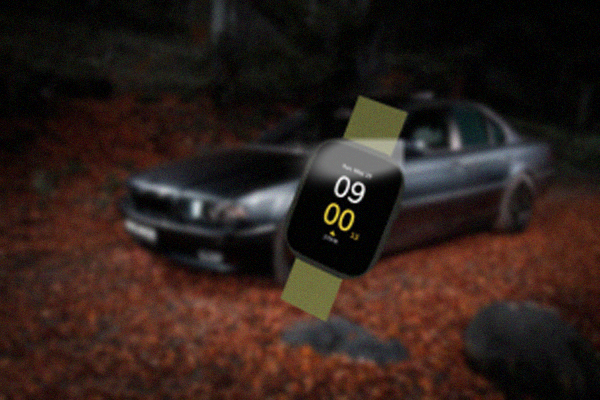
9.00
